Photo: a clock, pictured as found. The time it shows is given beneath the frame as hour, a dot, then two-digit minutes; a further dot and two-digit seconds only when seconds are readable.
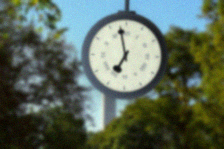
6.58
